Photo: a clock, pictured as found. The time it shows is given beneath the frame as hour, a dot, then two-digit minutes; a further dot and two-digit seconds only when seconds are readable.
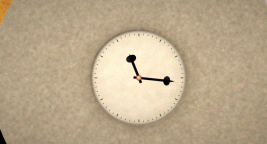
11.16
